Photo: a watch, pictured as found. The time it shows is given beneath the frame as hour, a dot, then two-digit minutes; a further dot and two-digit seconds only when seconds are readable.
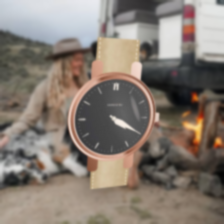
4.20
